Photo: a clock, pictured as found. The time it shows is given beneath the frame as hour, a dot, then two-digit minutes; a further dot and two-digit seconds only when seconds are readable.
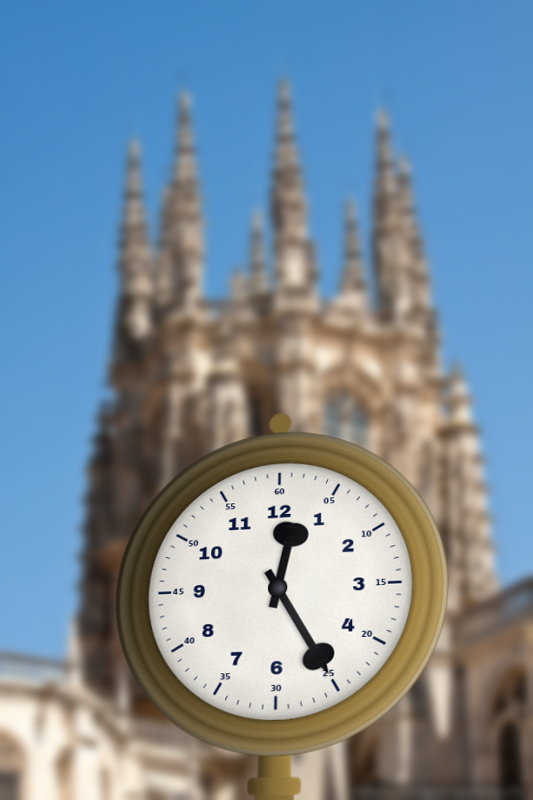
12.25
